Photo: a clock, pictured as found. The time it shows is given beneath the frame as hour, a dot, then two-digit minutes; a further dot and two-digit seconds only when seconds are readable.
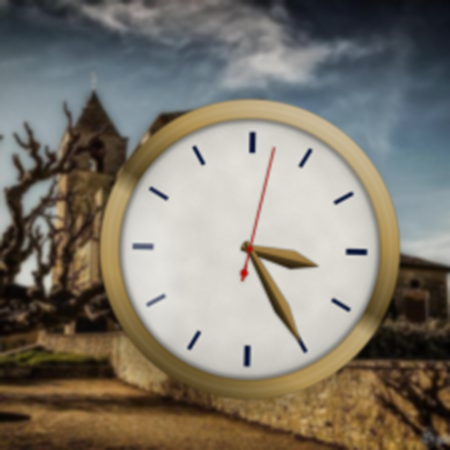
3.25.02
